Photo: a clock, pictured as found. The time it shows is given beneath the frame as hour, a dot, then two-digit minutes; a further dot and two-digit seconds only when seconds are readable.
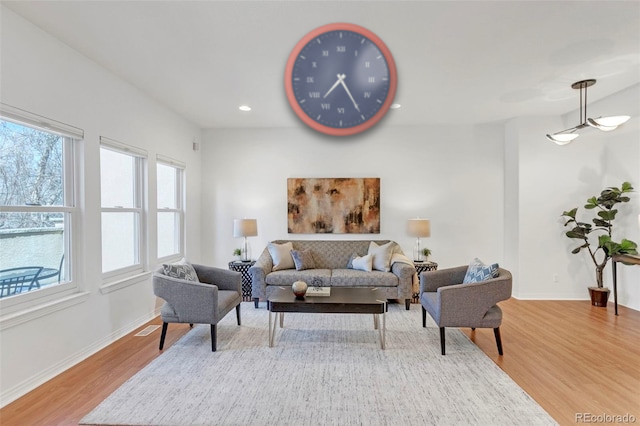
7.25
